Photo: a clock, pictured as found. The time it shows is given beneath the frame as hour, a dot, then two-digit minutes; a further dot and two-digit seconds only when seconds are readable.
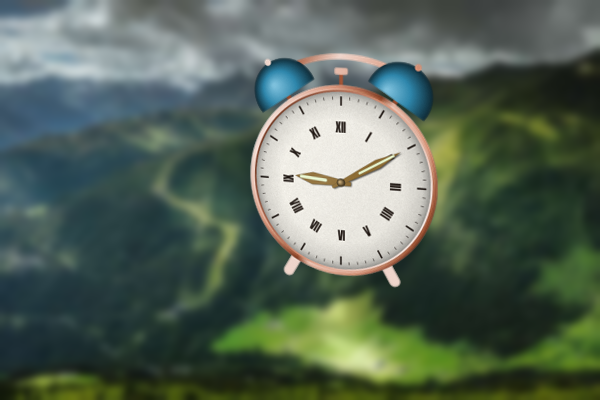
9.10
